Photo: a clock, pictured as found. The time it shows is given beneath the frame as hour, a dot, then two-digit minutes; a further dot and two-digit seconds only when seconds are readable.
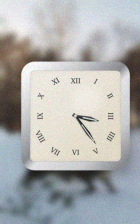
3.24
